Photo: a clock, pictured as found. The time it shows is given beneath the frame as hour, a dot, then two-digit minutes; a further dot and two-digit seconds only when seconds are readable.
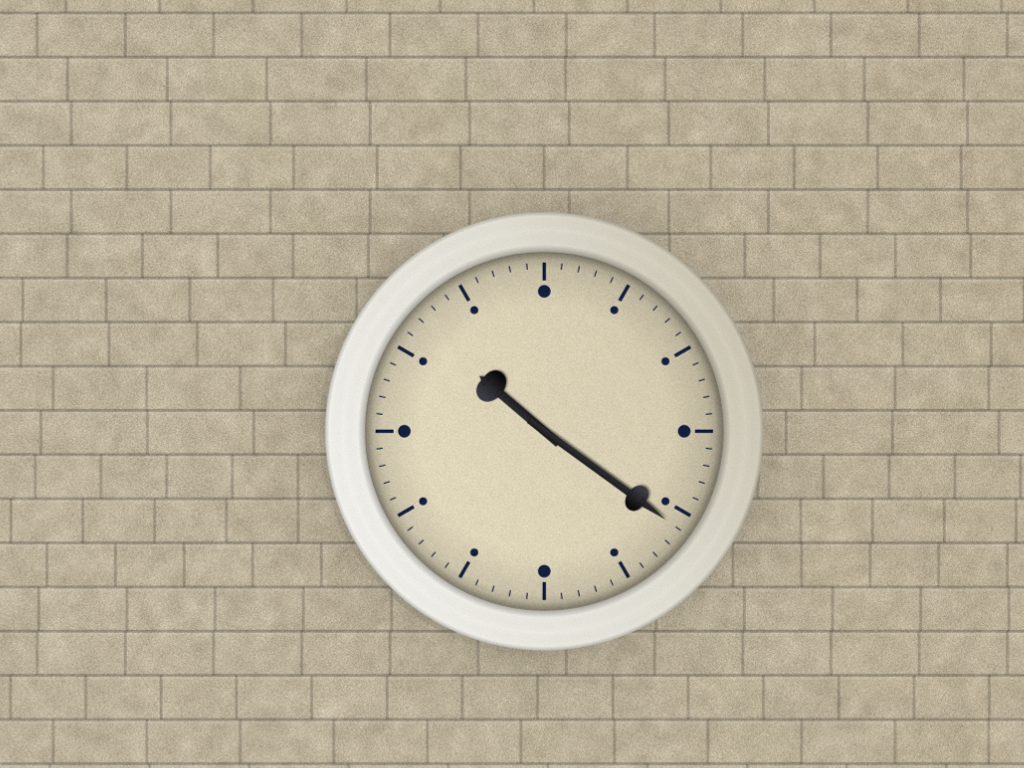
10.21
